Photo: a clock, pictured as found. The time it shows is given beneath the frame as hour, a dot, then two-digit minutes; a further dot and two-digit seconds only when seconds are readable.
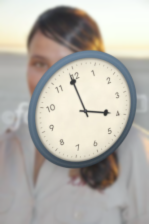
3.59
